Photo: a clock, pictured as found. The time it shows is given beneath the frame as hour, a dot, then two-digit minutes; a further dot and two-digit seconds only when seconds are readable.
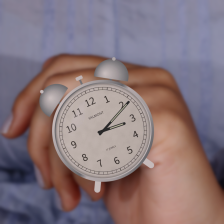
3.11
